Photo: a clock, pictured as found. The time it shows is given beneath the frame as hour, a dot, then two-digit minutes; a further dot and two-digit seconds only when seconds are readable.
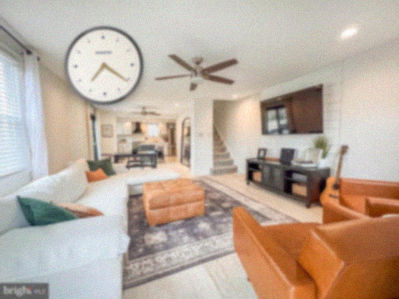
7.21
